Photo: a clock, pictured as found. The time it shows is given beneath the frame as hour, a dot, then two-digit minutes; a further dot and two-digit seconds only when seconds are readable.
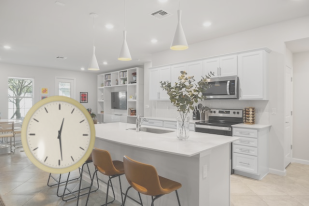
12.29
